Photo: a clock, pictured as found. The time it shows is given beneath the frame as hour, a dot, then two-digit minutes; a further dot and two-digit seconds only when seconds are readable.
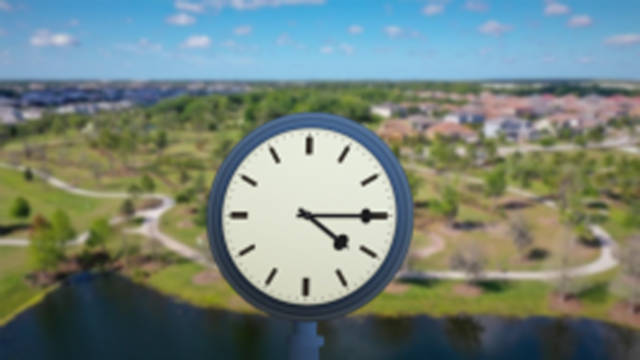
4.15
